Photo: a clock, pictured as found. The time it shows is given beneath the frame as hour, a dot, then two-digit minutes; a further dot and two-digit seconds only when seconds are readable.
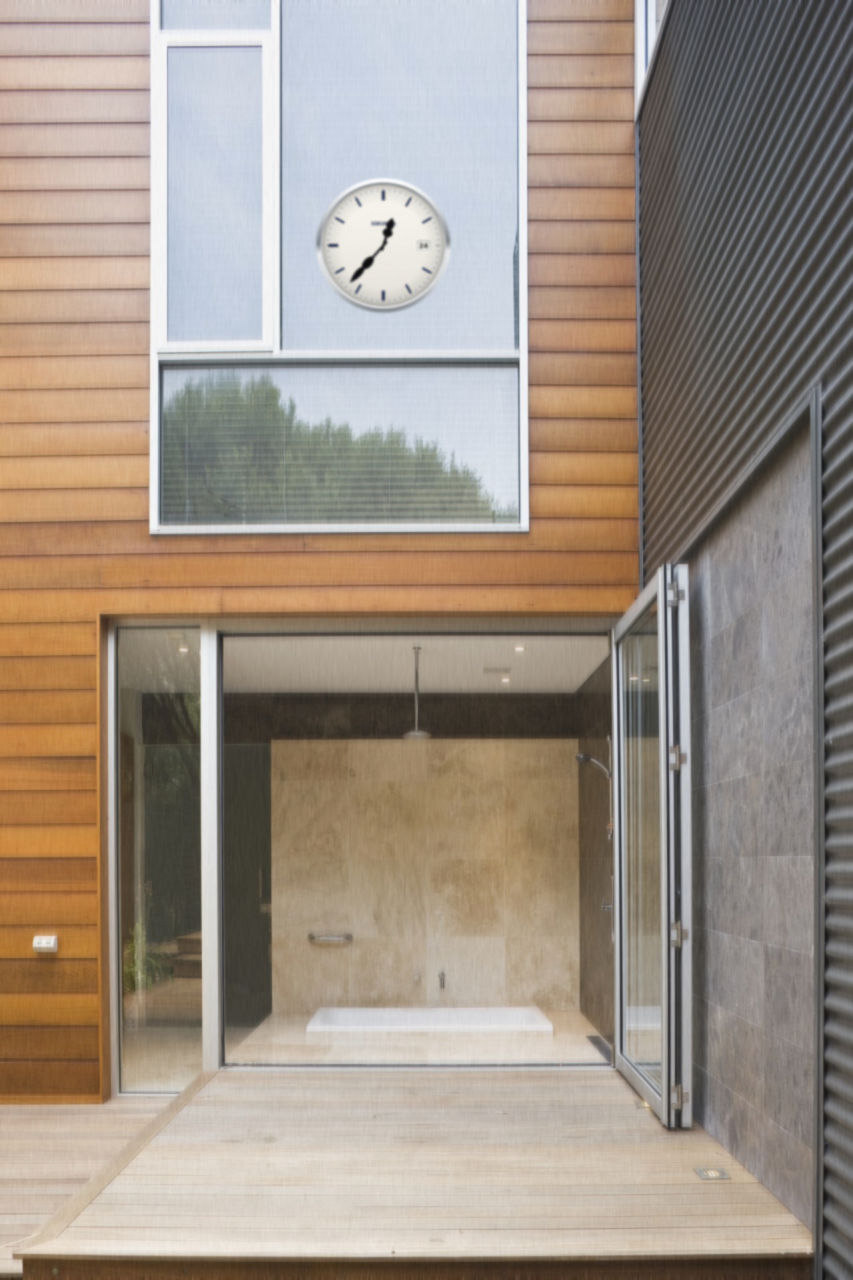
12.37
